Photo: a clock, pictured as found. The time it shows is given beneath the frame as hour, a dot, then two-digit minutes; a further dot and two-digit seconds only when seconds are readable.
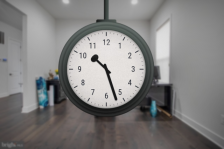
10.27
